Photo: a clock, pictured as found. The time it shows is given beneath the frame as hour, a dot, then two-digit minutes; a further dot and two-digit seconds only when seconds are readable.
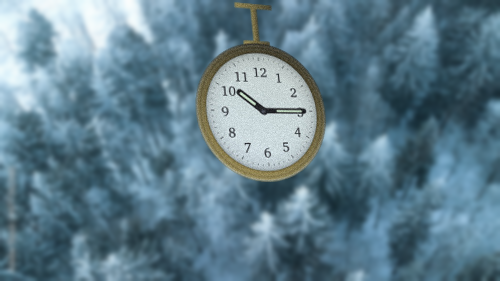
10.15
